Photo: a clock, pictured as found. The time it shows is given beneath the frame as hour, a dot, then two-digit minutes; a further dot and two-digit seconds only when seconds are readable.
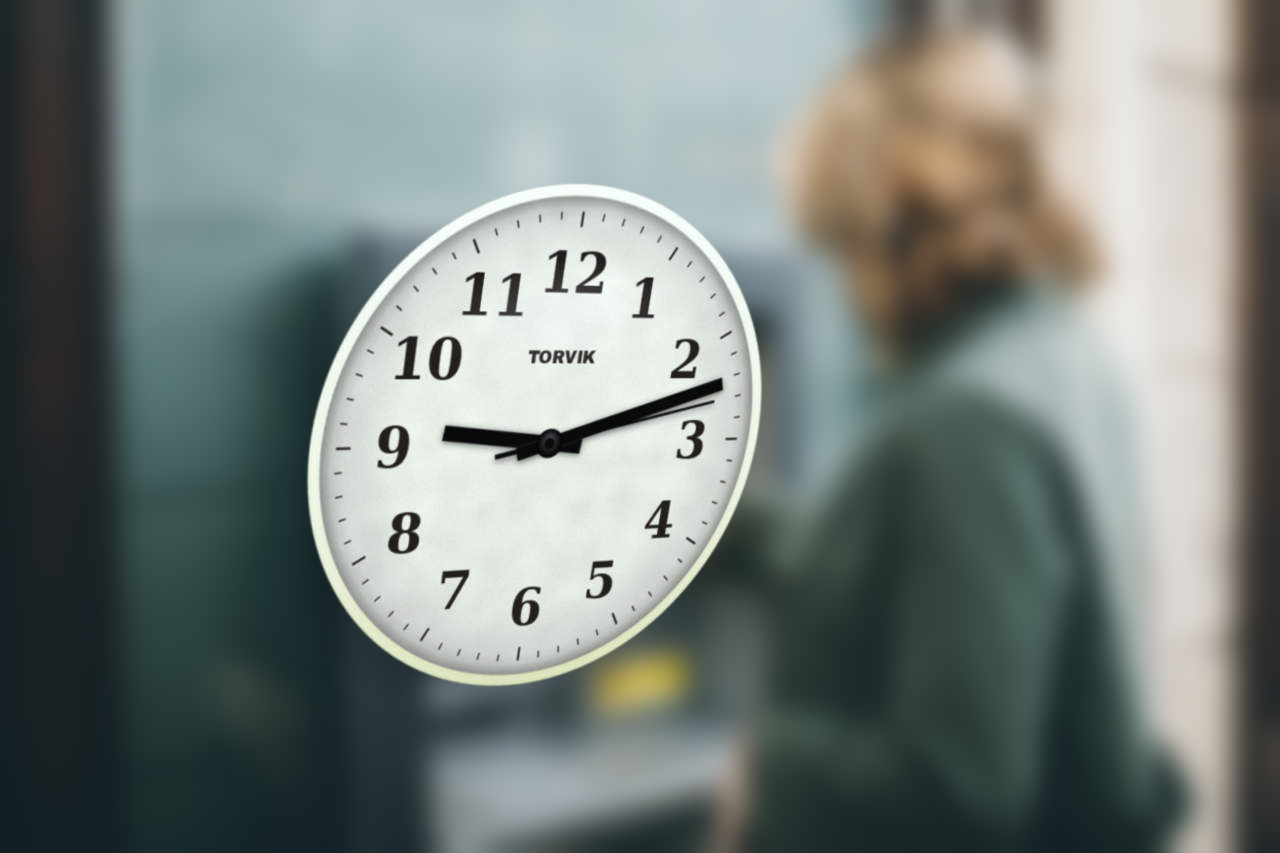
9.12.13
